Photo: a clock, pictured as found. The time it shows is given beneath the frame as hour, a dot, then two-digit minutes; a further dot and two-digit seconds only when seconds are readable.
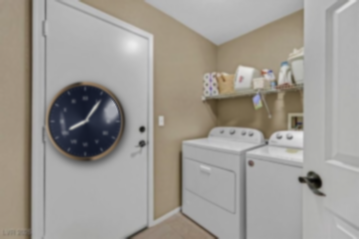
8.06
